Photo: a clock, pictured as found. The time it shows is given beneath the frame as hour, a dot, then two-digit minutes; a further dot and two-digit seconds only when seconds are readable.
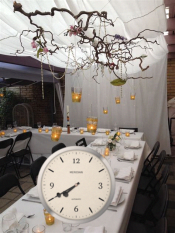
7.40
